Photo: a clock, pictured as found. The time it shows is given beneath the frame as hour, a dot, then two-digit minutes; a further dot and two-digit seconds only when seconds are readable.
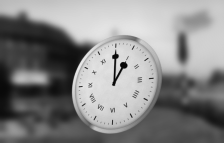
1.00
